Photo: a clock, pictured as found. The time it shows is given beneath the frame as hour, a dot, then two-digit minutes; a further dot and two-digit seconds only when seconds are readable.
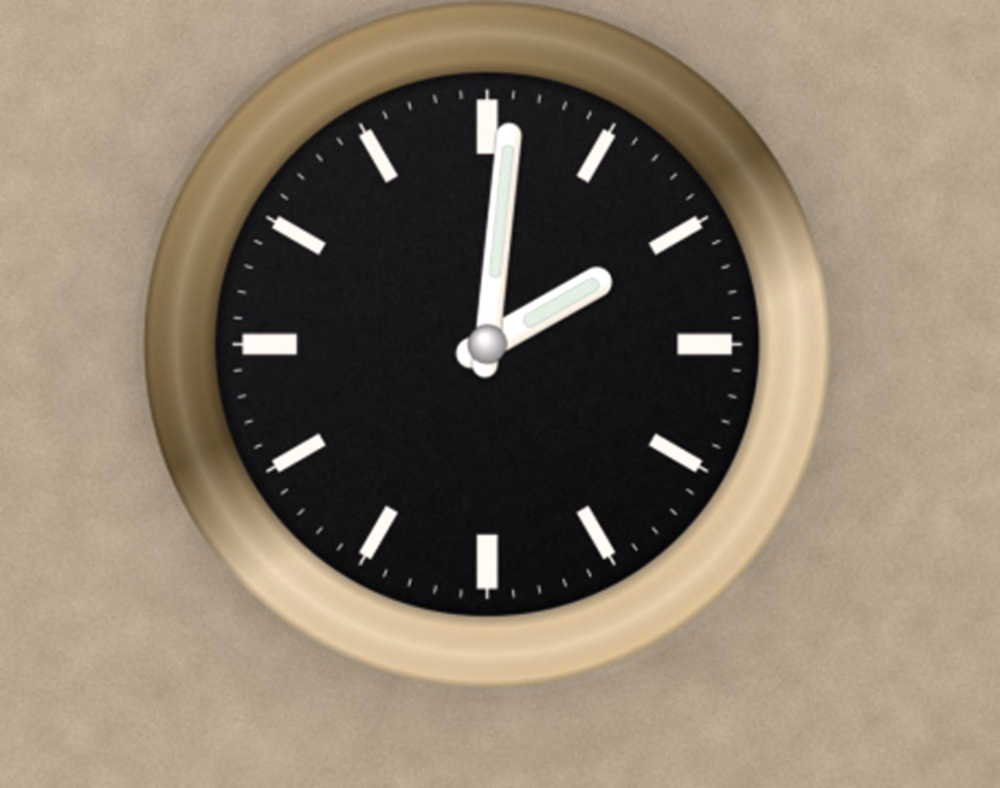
2.01
